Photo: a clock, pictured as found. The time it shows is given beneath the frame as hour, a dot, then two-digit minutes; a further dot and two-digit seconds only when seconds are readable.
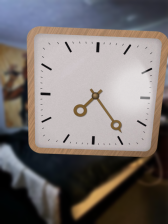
7.24
